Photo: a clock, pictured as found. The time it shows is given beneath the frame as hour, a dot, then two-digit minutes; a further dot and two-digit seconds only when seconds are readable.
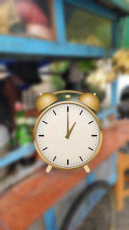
1.00
